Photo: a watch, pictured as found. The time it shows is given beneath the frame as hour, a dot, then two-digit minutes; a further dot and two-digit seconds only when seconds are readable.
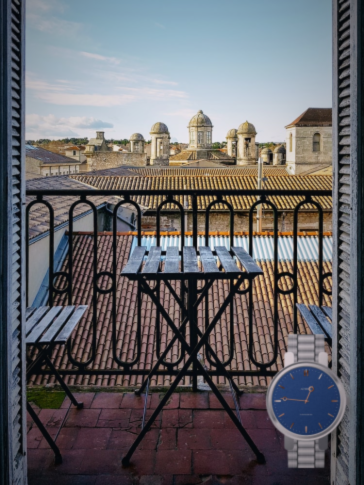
12.46
